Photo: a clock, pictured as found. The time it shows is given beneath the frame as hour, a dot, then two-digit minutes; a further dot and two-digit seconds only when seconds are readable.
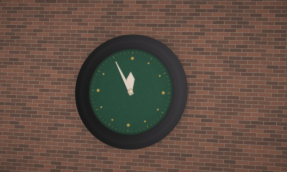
11.55
